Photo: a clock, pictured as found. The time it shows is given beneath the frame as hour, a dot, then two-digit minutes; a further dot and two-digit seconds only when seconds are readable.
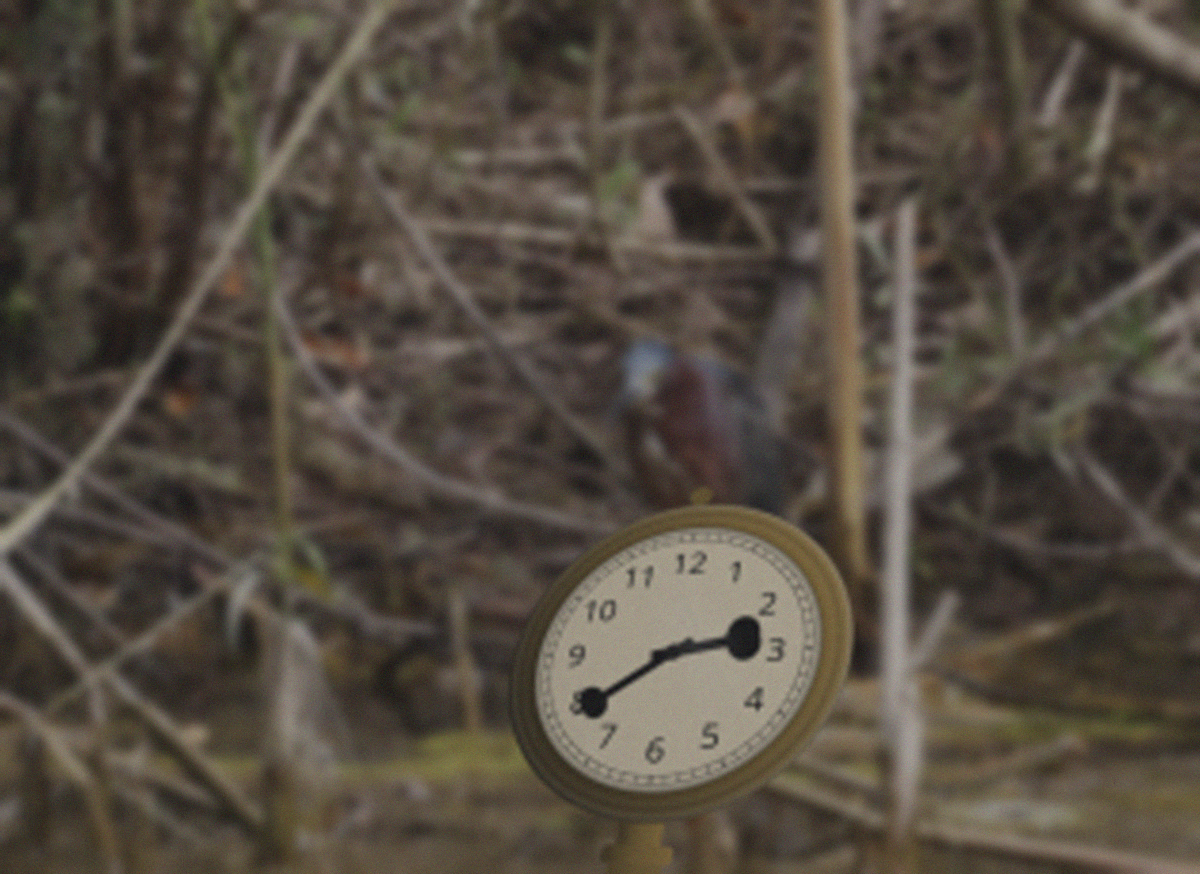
2.39
